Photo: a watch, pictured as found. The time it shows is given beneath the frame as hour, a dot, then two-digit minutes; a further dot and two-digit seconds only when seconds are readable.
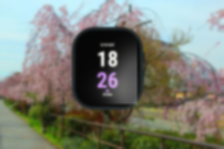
18.26
